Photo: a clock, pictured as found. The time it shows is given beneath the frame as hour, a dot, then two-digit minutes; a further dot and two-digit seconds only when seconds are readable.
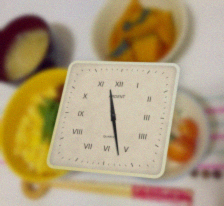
11.27
